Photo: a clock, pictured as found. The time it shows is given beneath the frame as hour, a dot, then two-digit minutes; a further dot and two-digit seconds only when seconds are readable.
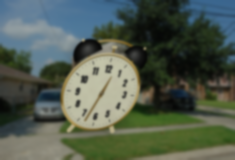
12.33
